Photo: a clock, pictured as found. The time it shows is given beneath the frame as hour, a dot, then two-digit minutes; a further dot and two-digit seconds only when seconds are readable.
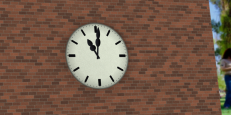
11.01
